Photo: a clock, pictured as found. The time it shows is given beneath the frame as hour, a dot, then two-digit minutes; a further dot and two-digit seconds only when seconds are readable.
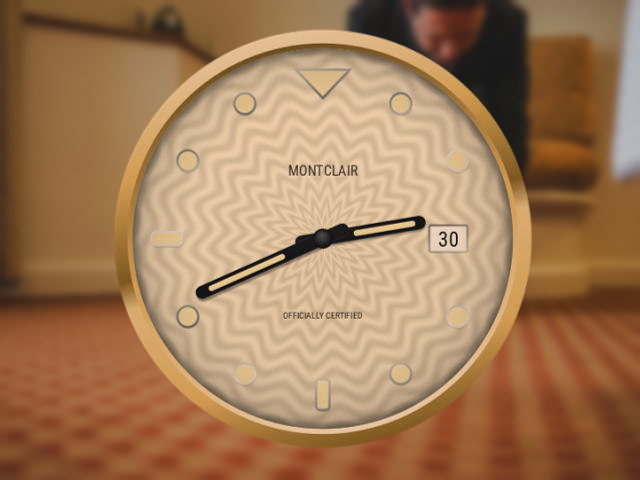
2.41
